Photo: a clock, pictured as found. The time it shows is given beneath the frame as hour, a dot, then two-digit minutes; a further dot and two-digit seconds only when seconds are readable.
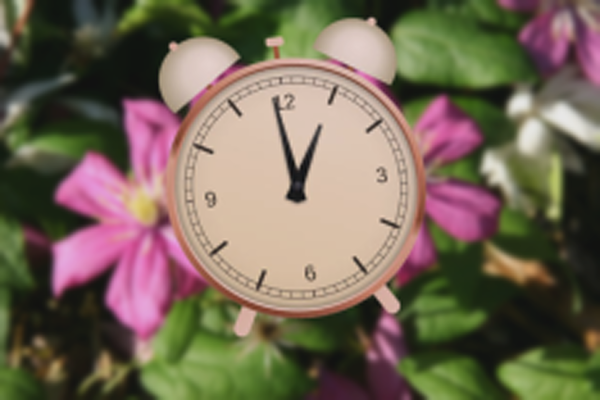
12.59
